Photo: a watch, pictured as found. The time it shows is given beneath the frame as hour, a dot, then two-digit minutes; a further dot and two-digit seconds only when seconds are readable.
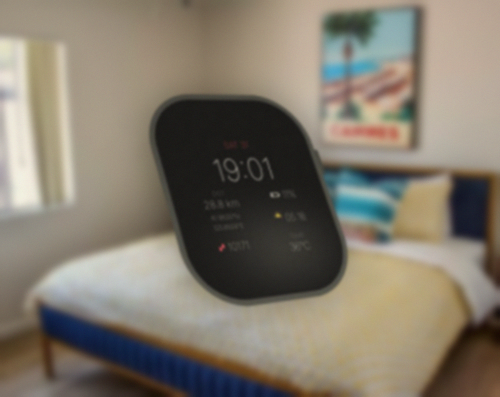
19.01
